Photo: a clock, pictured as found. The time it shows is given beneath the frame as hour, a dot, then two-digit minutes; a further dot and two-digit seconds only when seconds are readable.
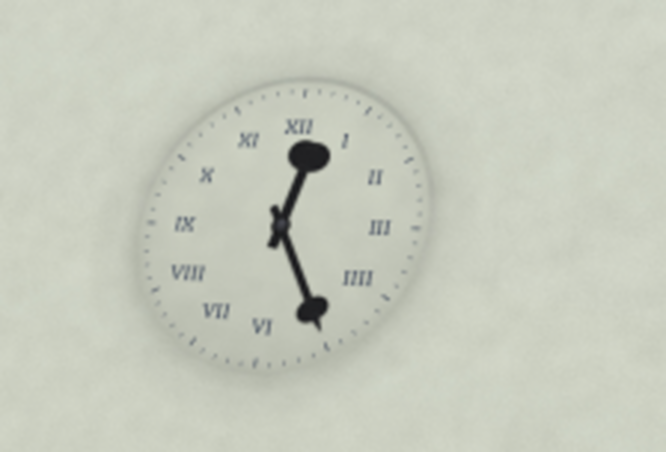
12.25
